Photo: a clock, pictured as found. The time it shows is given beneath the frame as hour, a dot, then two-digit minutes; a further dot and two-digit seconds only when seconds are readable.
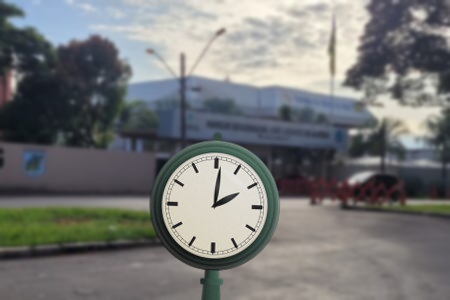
2.01
